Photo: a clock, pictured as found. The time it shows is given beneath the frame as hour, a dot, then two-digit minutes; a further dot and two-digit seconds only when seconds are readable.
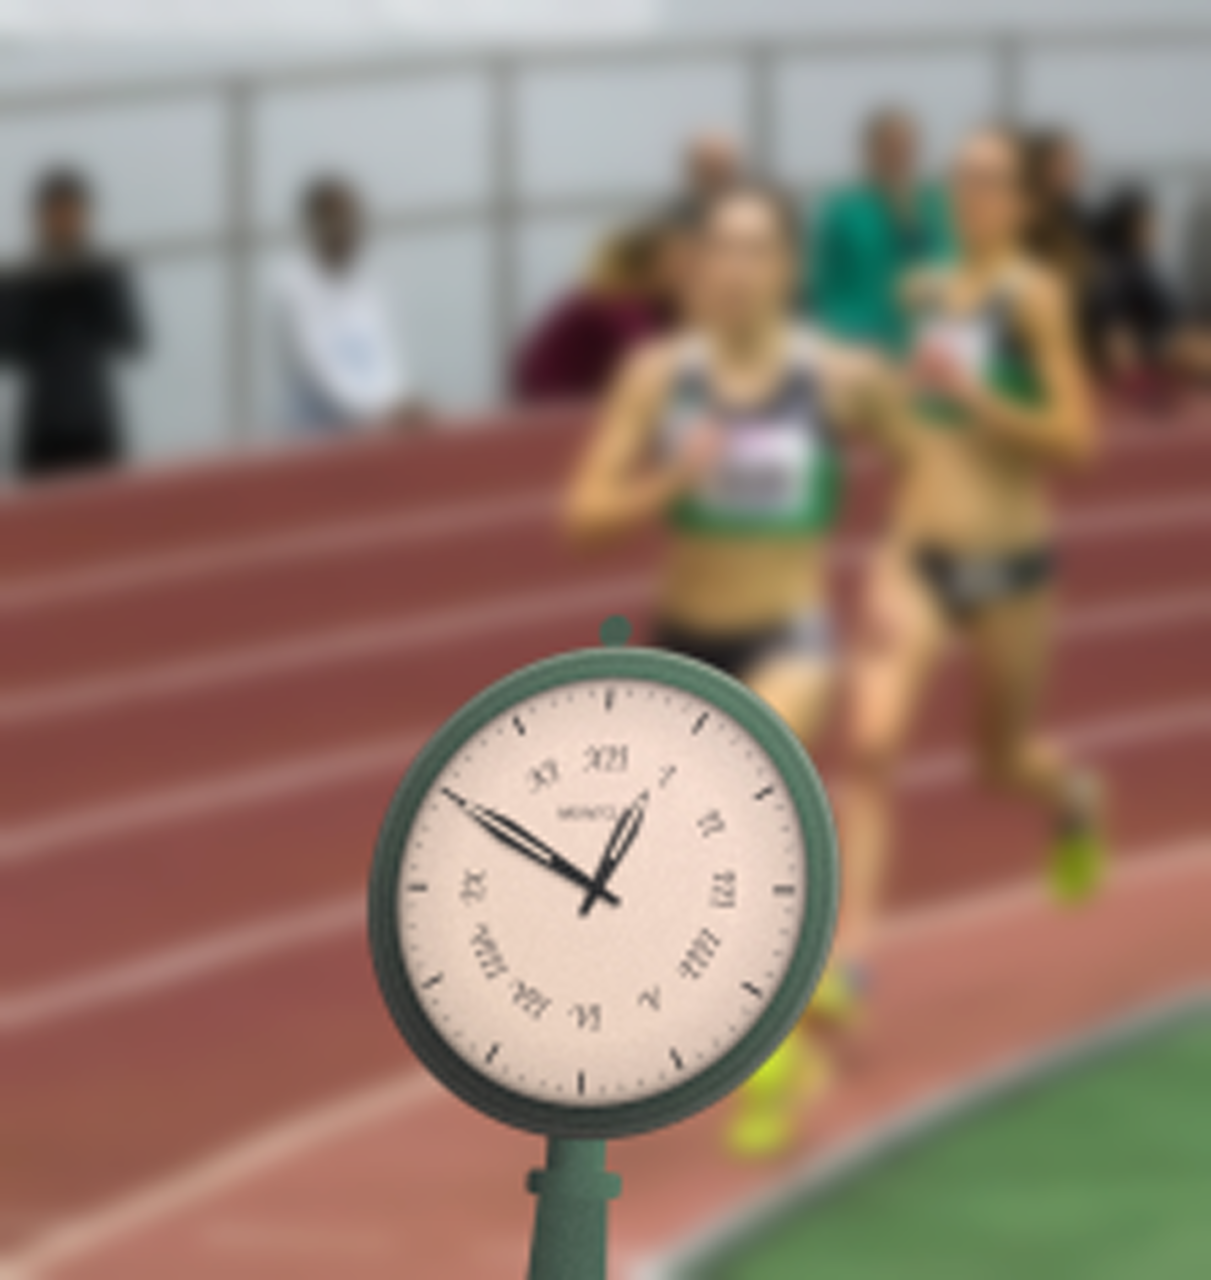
12.50
